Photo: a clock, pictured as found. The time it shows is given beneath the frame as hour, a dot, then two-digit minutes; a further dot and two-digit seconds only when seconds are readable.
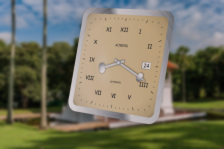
8.19
